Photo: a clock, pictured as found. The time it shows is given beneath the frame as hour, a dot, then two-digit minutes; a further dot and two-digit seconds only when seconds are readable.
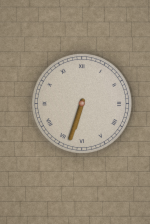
6.33
